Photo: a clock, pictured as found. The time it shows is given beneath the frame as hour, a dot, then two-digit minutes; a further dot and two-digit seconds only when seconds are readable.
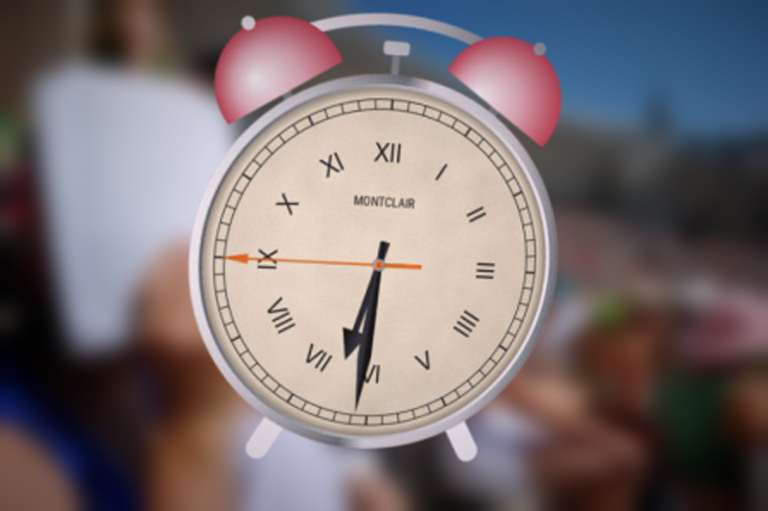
6.30.45
